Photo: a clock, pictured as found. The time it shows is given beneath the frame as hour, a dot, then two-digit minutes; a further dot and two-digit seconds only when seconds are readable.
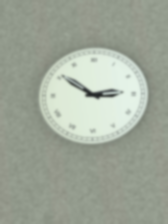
2.51
